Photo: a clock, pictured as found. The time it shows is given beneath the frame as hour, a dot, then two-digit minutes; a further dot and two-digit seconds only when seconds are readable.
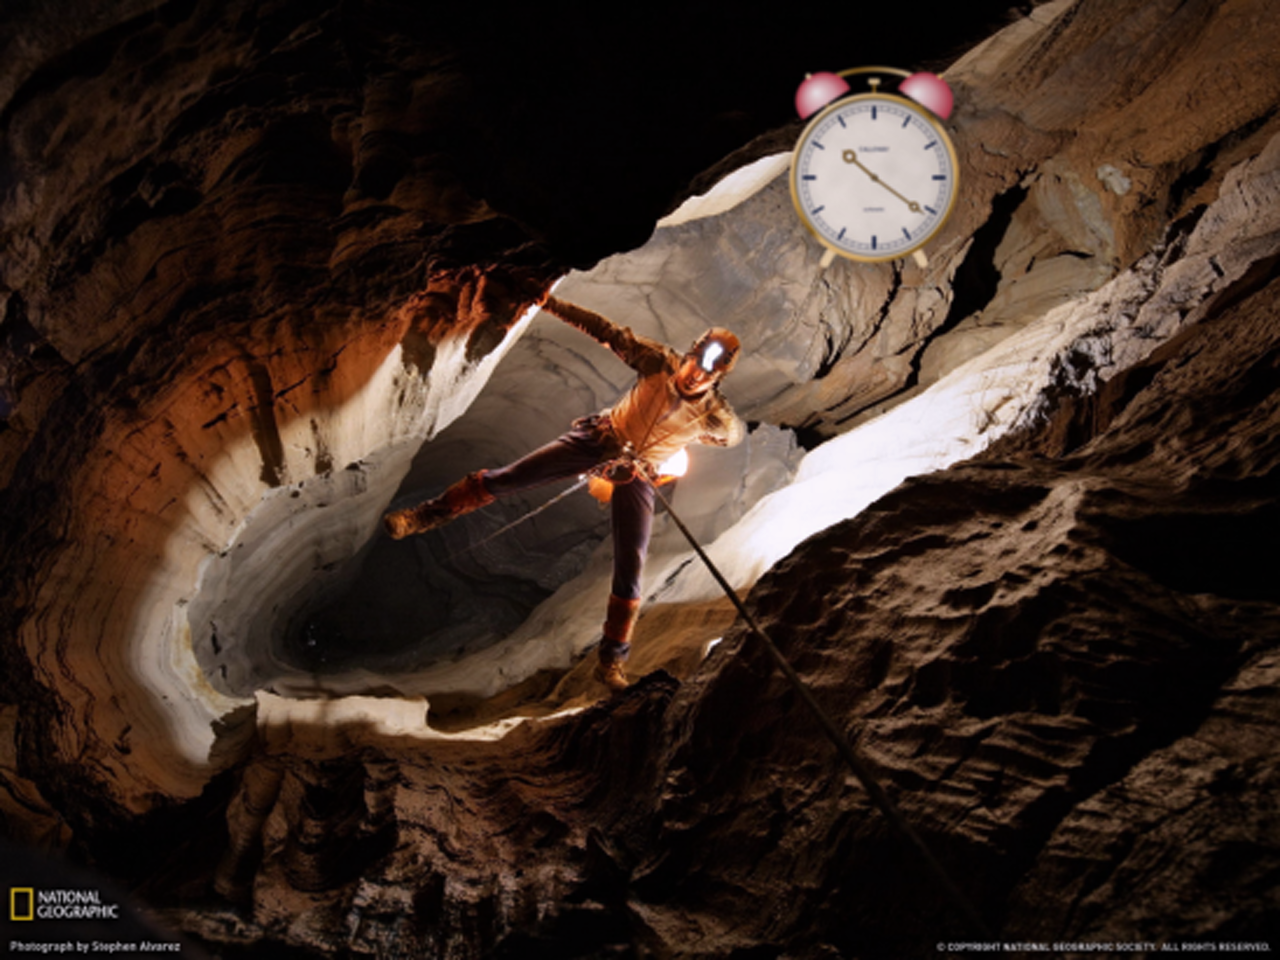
10.21
